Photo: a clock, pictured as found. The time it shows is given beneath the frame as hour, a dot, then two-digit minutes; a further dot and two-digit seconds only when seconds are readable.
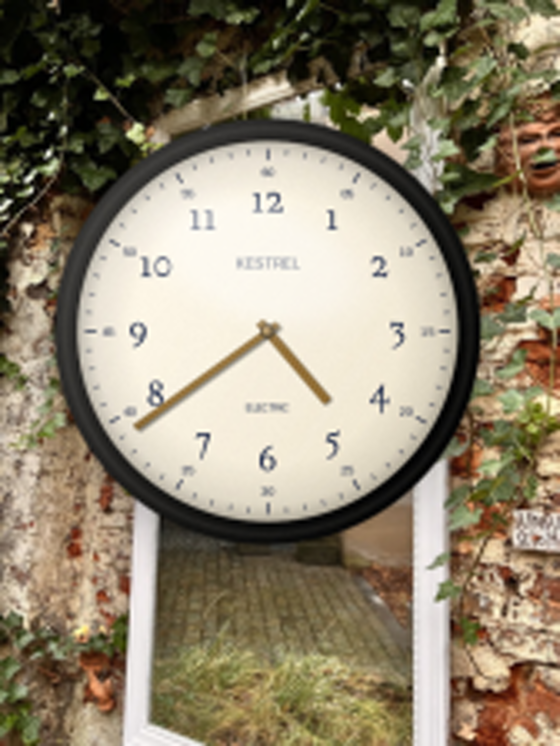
4.39
